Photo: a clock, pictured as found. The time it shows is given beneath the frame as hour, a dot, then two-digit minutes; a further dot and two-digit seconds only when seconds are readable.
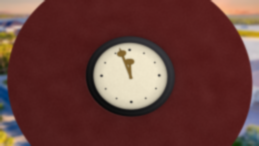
11.57
